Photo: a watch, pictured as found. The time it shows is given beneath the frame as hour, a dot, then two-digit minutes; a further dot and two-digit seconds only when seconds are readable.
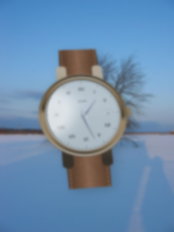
1.27
